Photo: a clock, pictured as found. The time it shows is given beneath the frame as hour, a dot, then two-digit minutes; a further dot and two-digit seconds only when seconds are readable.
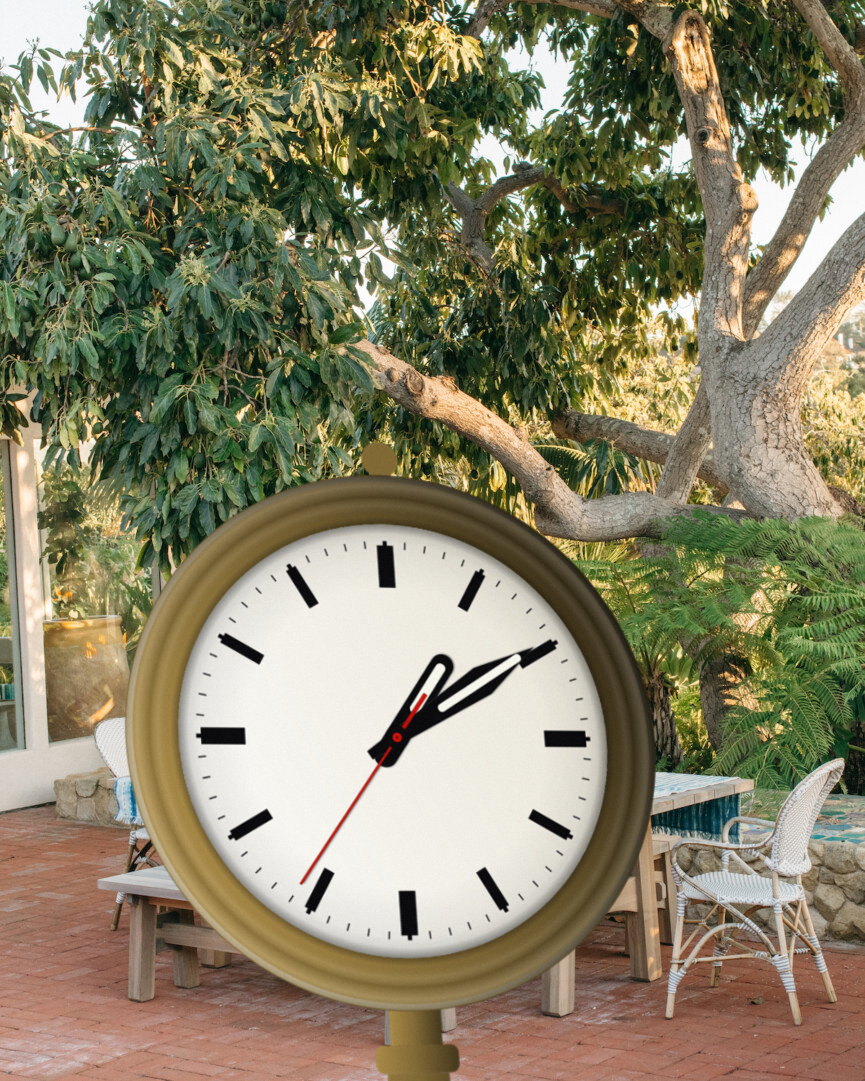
1.09.36
